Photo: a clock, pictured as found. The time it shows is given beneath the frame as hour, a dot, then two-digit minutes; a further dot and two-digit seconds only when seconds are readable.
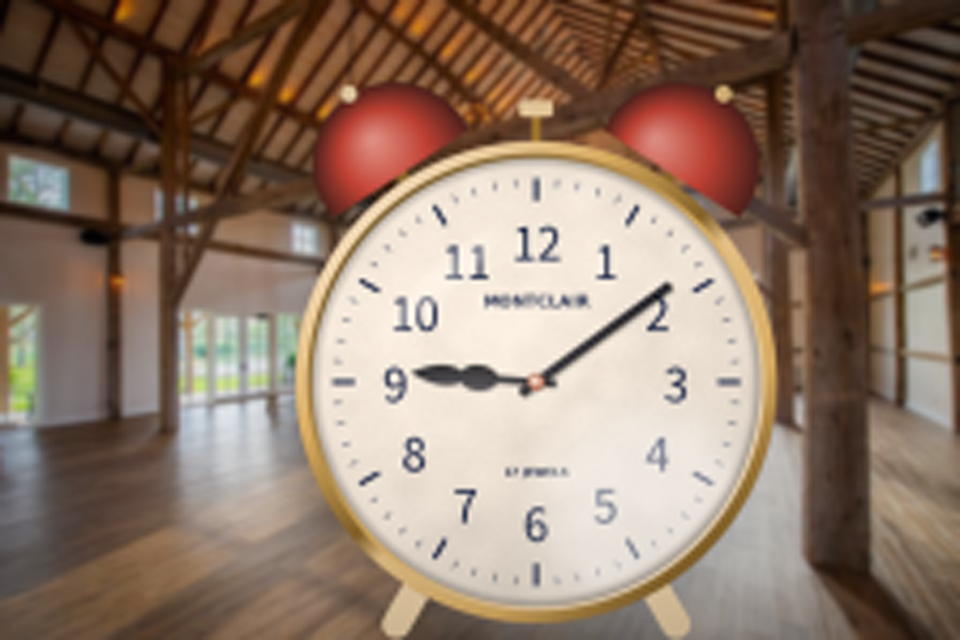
9.09
